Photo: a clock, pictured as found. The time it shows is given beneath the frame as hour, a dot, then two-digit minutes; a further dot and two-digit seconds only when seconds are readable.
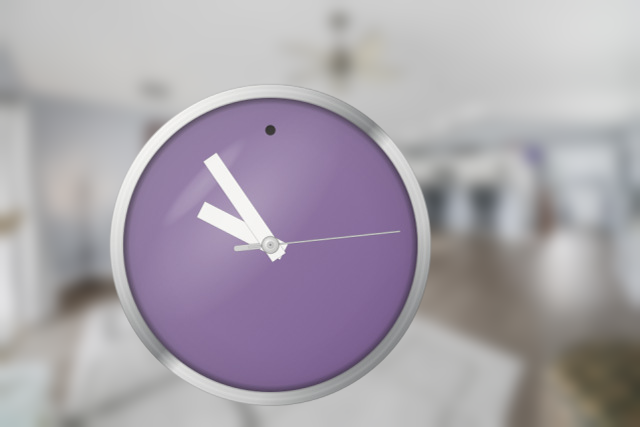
9.54.14
